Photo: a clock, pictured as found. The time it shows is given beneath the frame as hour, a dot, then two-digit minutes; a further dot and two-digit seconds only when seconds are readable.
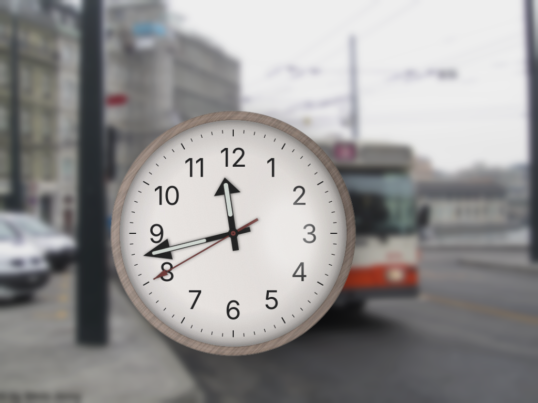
11.42.40
